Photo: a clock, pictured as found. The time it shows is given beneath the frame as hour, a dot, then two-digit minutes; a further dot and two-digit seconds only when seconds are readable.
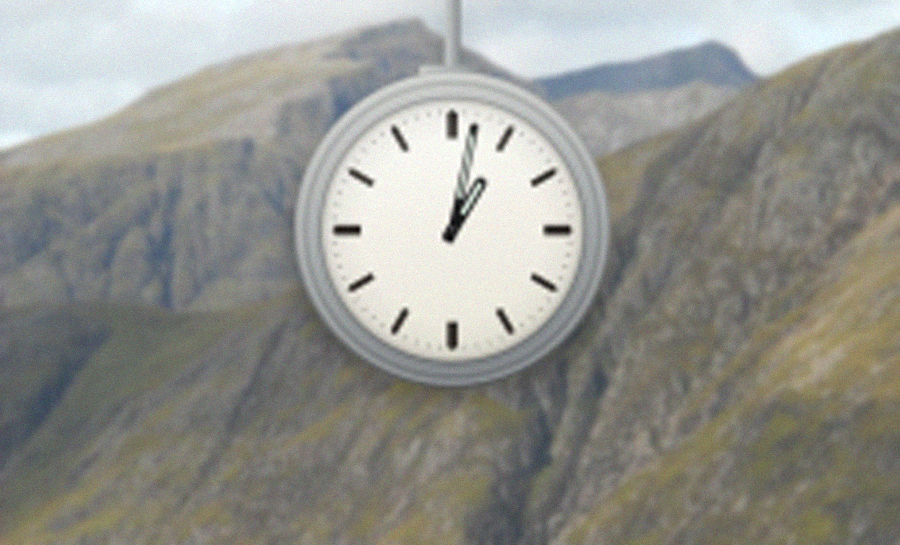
1.02
